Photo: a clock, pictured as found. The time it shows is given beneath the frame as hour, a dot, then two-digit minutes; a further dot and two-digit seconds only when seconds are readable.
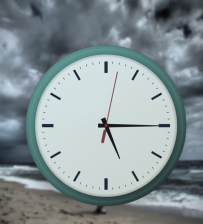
5.15.02
